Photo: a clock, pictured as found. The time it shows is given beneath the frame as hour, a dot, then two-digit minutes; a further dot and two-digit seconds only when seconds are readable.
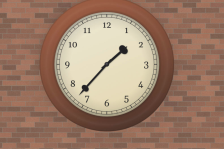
1.37
